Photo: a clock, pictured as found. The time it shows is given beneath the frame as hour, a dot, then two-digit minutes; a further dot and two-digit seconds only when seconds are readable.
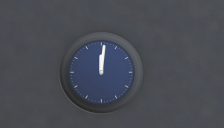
12.01
